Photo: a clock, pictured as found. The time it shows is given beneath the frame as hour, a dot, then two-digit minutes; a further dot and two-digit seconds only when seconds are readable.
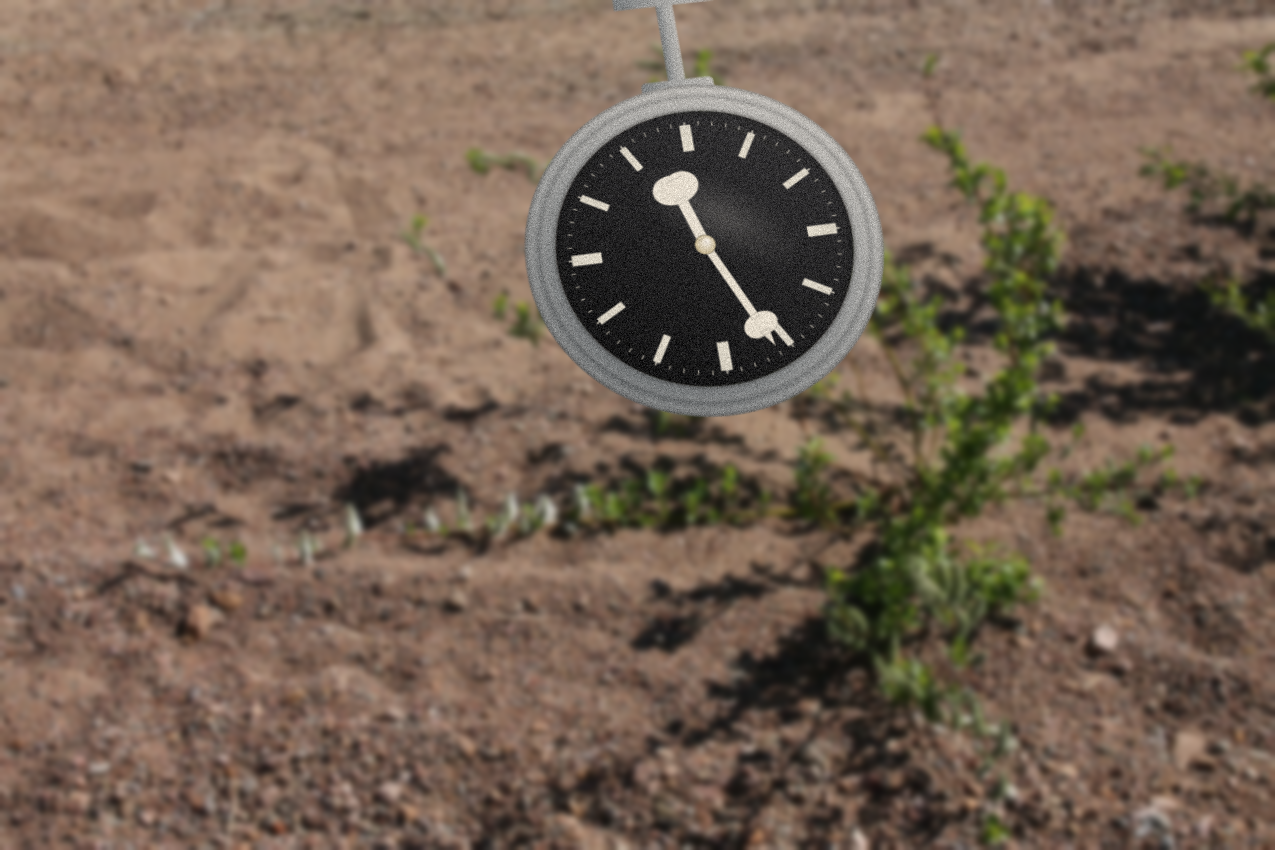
11.26
